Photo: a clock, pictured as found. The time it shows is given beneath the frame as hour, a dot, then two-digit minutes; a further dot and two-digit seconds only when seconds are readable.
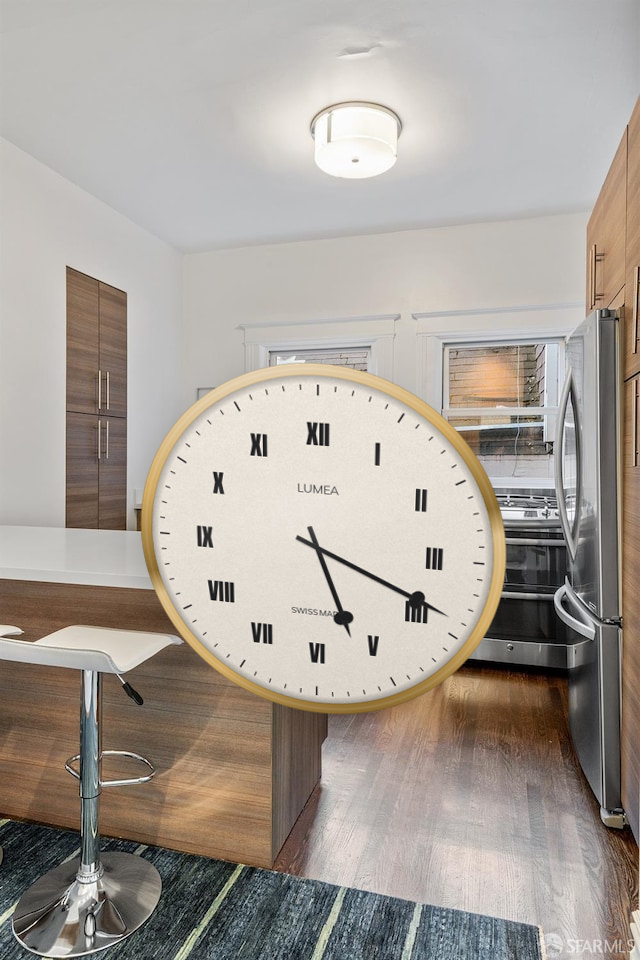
5.19
